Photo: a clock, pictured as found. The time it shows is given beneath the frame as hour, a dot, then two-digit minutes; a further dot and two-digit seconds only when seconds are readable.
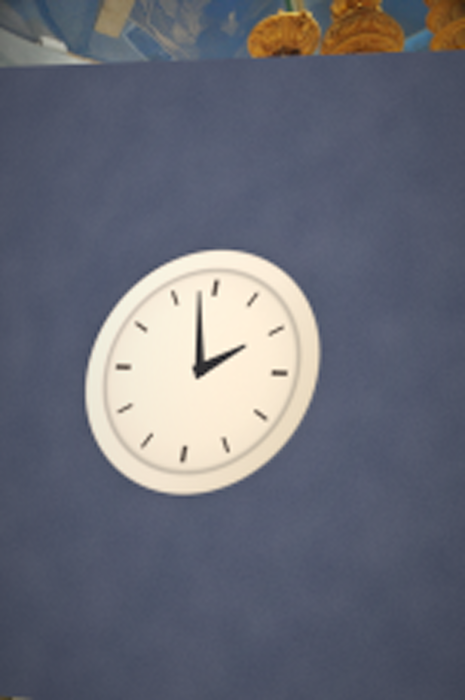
1.58
